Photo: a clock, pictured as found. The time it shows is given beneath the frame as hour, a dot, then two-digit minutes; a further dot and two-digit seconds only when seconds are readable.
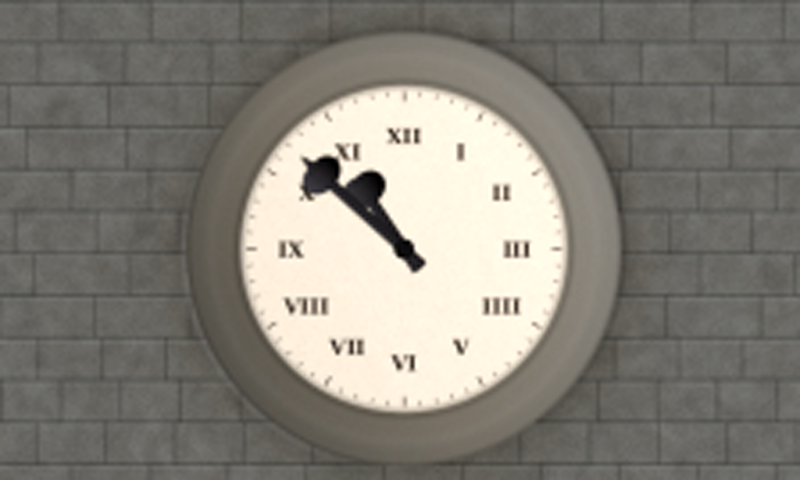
10.52
